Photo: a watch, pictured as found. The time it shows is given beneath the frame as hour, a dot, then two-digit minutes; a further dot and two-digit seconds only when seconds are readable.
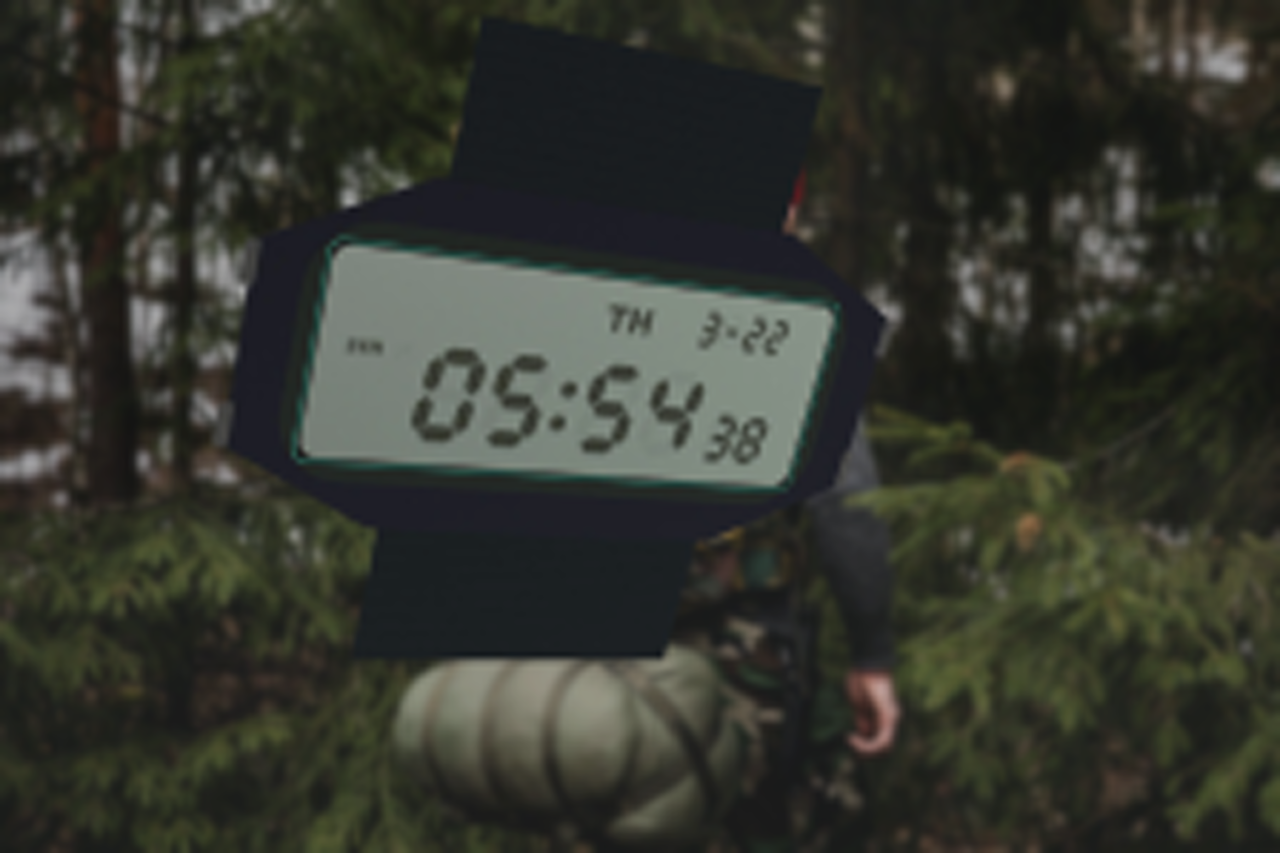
5.54.38
